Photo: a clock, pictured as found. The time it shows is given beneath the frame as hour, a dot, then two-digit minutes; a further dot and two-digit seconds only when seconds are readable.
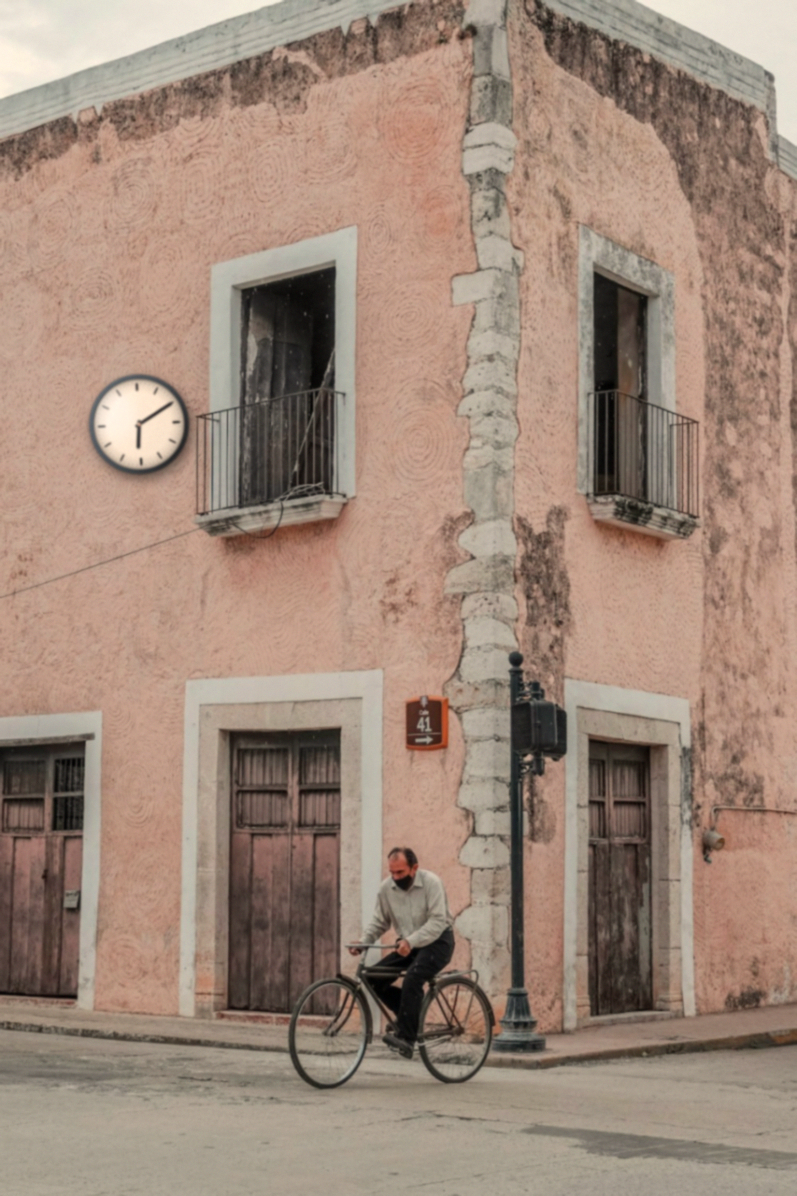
6.10
